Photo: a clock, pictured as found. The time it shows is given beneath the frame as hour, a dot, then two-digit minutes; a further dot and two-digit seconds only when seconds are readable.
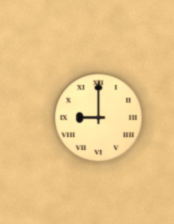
9.00
